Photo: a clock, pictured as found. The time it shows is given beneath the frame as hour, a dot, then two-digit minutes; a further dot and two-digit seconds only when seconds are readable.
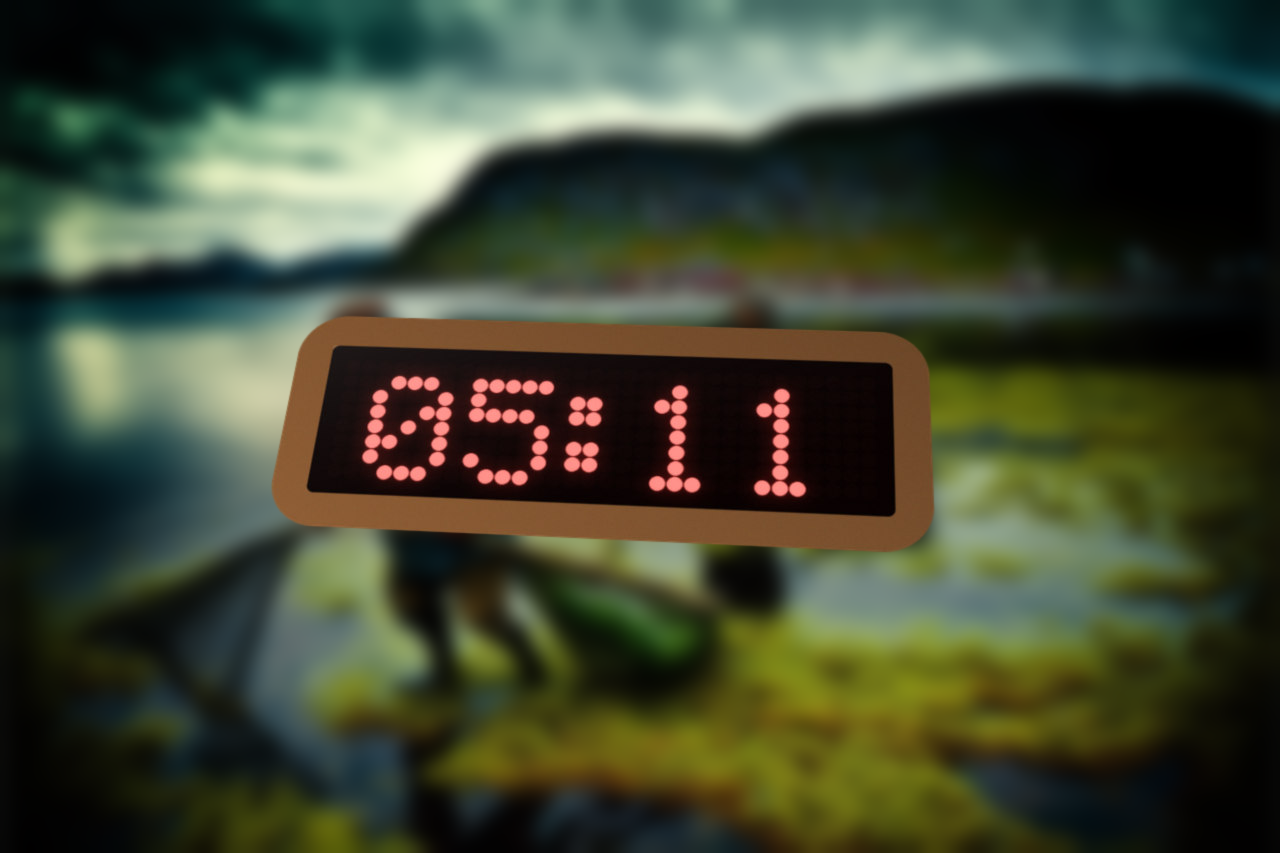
5.11
